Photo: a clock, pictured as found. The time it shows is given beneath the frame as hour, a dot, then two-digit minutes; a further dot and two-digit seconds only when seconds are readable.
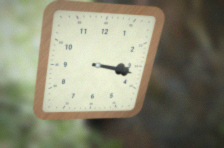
3.17
